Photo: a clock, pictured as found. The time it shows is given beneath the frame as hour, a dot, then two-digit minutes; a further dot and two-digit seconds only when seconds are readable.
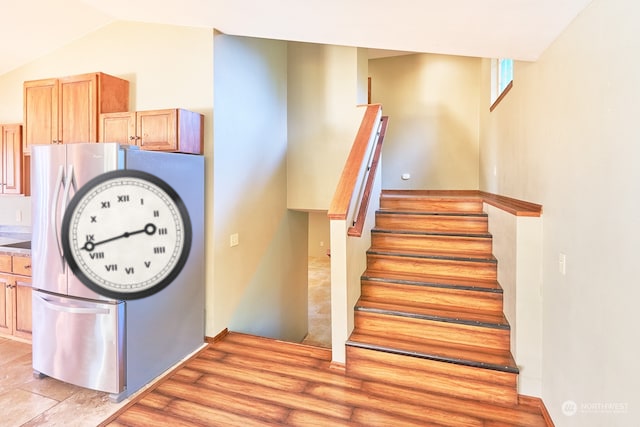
2.43
